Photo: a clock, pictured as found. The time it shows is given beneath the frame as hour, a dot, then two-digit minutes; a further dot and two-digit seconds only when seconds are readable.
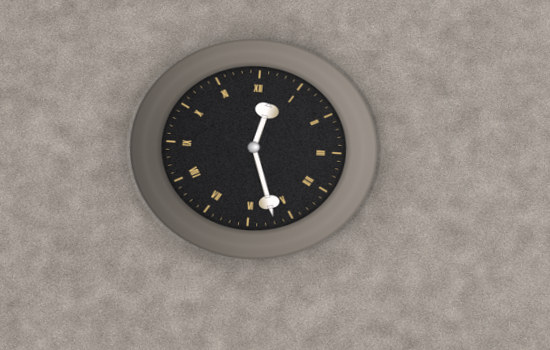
12.27
